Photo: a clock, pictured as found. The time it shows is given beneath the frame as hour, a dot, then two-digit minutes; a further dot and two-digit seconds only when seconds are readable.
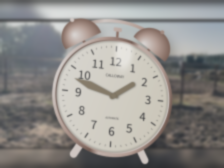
1.48
